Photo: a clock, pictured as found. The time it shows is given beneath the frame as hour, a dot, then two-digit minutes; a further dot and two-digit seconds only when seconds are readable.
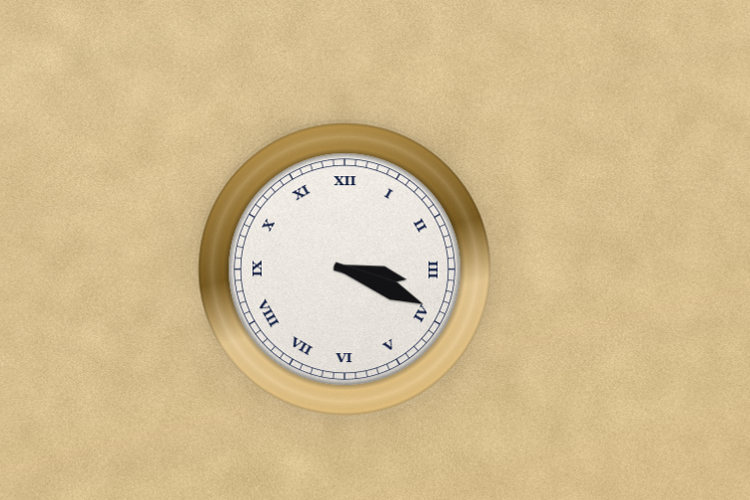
3.19
